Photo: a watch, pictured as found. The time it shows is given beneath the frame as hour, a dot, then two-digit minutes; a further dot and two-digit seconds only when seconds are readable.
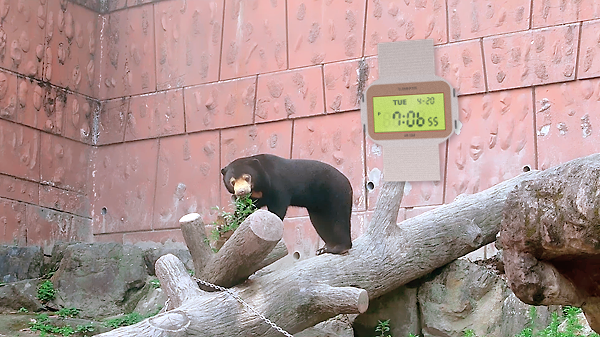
7.06.55
